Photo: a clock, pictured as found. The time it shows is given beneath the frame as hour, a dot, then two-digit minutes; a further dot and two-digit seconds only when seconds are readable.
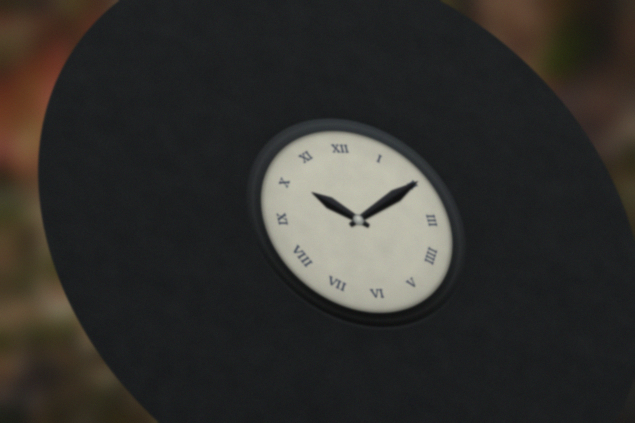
10.10
